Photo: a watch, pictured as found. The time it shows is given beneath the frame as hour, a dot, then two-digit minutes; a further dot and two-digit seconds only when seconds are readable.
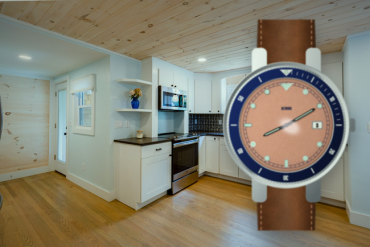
8.10
